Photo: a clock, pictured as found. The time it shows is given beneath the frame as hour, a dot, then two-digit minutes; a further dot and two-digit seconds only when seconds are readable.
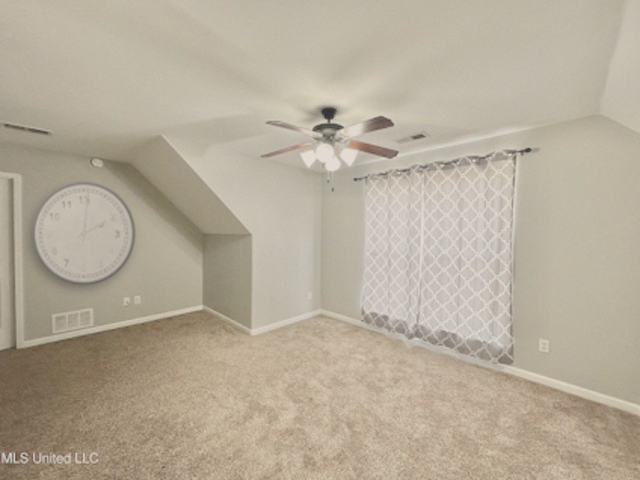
2.01
